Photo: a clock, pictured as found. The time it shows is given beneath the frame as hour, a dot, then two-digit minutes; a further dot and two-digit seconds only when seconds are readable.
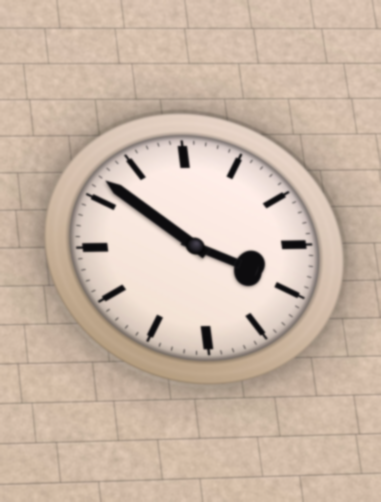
3.52
